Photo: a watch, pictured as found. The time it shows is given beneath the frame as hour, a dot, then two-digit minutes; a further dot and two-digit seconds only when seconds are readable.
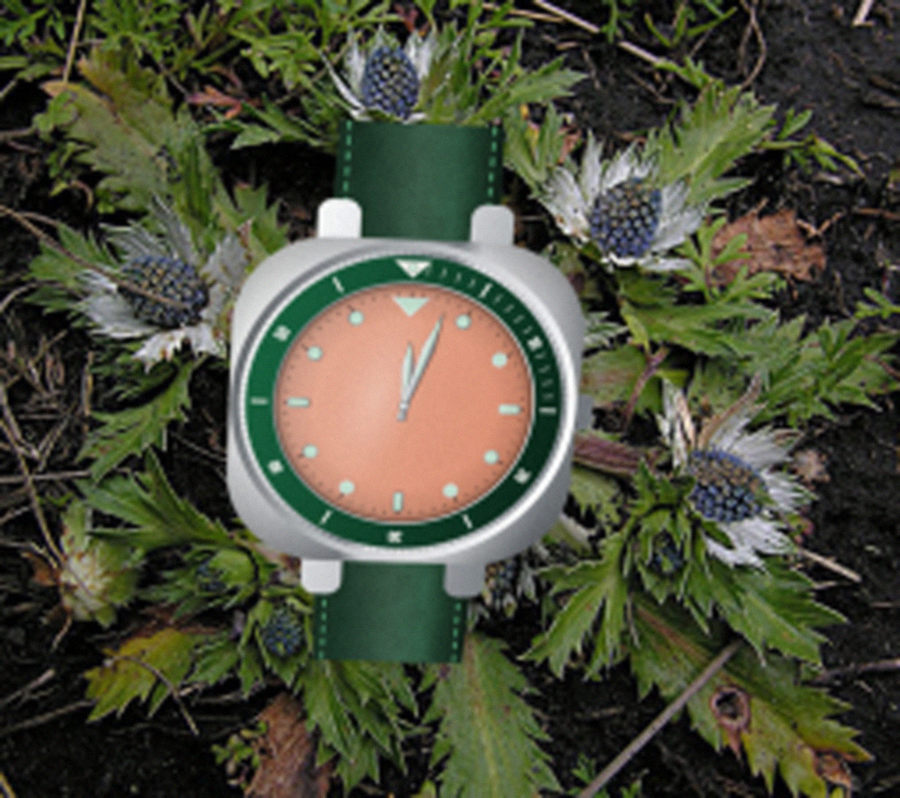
12.03
